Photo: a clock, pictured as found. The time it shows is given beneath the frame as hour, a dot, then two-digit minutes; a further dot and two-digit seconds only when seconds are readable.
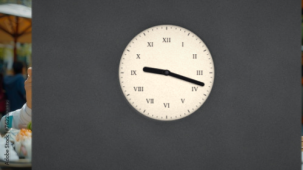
9.18
